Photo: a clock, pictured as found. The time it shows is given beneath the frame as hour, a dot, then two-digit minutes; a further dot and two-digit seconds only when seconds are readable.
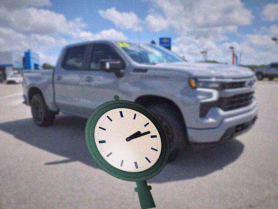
2.13
